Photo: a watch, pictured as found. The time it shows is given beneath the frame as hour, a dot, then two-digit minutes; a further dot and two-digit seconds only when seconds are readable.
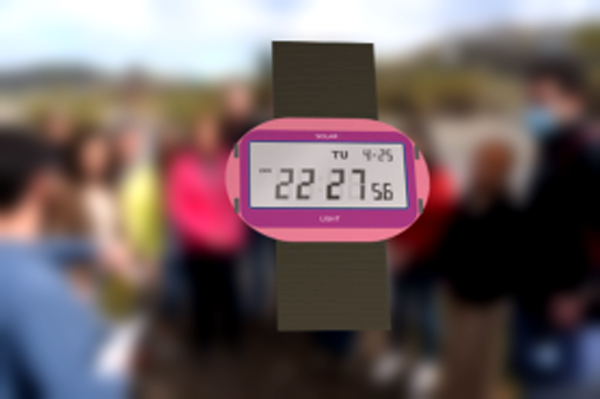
22.27.56
